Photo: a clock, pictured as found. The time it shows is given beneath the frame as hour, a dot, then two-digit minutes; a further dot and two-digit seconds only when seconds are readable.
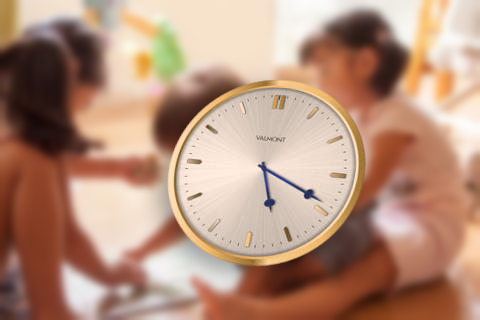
5.19
